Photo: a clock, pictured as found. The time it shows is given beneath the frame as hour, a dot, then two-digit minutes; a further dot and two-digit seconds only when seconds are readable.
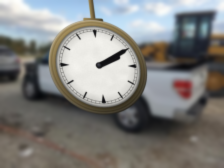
2.10
